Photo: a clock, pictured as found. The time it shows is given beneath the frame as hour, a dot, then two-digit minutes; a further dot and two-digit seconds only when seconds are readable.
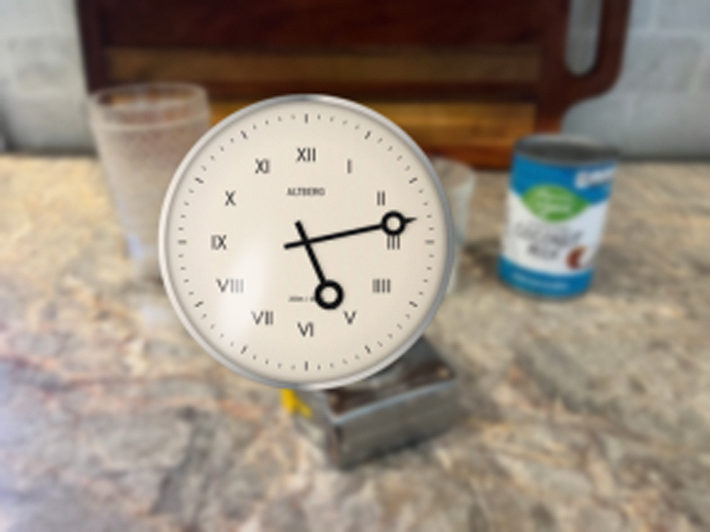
5.13
